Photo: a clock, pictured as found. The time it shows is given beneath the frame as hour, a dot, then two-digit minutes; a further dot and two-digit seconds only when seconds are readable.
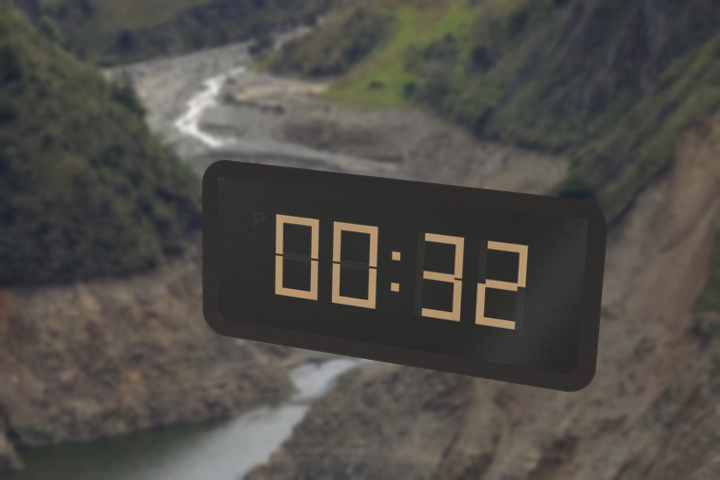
0.32
